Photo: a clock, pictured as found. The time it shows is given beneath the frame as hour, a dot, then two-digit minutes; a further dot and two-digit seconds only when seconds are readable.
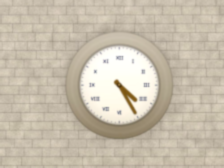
4.25
